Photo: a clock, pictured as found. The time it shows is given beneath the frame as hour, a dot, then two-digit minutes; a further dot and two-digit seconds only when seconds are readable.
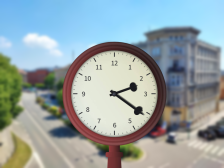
2.21
